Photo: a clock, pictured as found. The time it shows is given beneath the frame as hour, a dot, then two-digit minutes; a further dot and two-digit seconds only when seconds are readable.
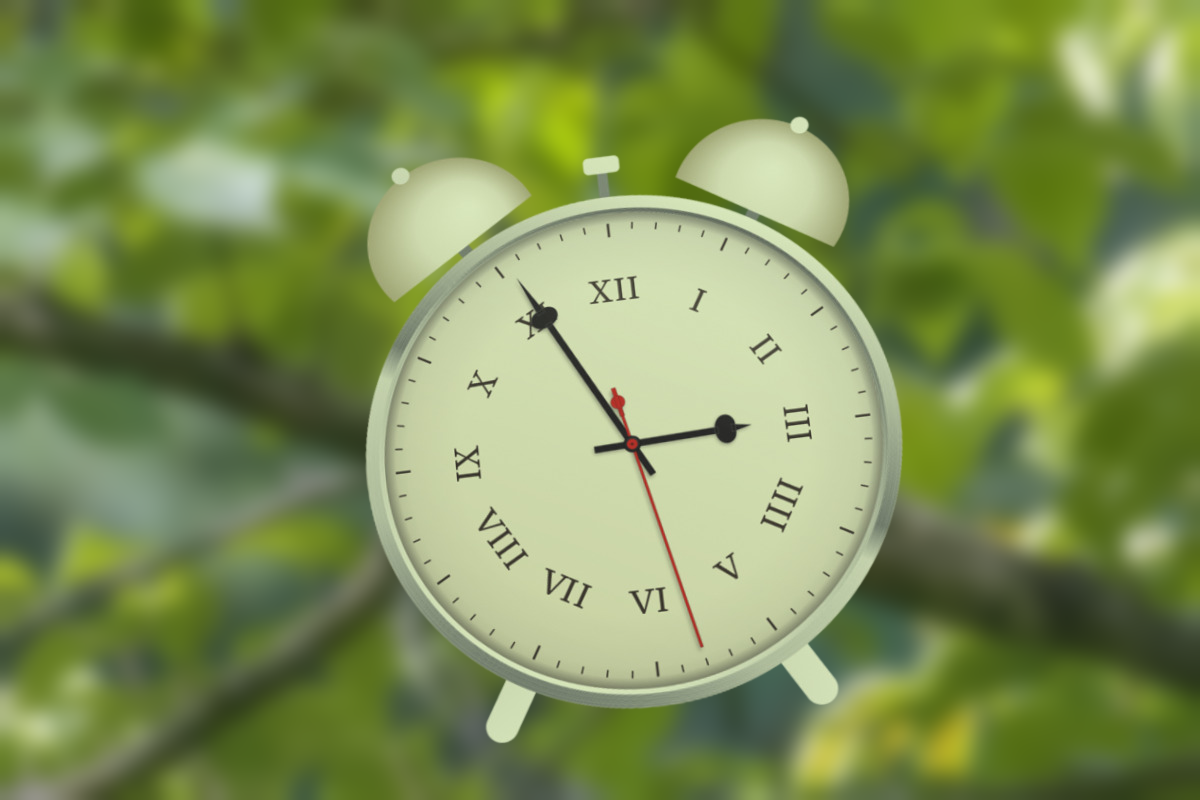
2.55.28
